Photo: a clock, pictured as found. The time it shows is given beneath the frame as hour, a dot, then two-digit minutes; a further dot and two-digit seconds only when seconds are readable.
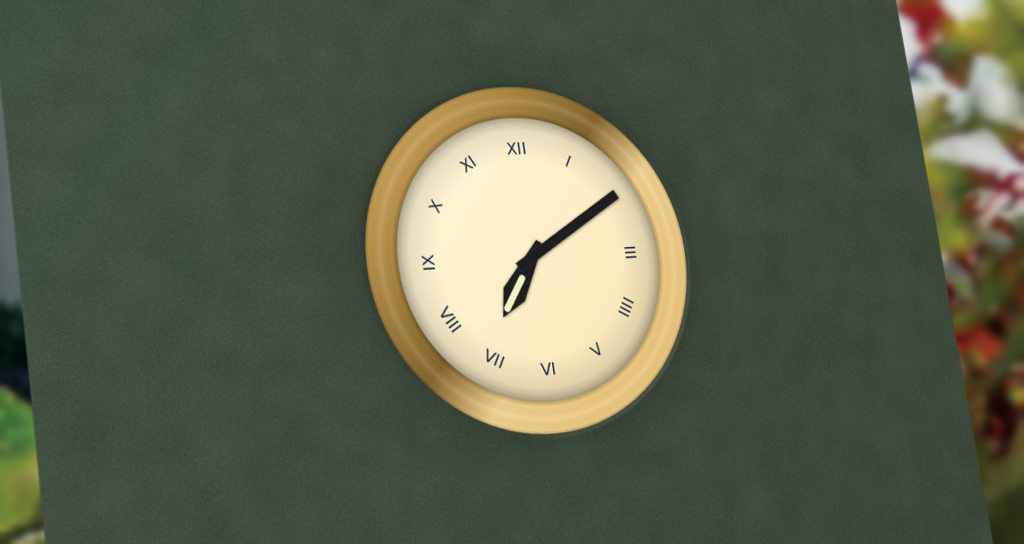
7.10
